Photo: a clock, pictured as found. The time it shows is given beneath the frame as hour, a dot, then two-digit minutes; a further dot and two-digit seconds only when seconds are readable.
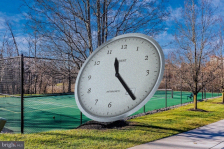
11.23
